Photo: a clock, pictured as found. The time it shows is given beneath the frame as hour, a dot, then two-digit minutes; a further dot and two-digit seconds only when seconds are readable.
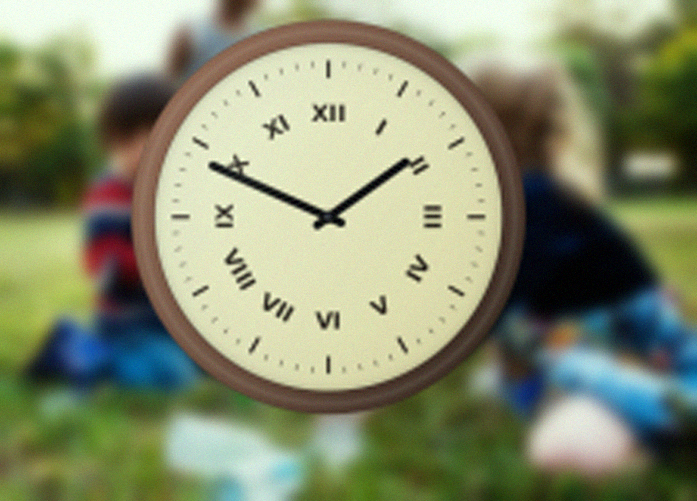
1.49
